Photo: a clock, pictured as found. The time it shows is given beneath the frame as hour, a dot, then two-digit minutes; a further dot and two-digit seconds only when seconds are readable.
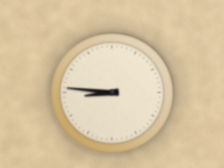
8.46
